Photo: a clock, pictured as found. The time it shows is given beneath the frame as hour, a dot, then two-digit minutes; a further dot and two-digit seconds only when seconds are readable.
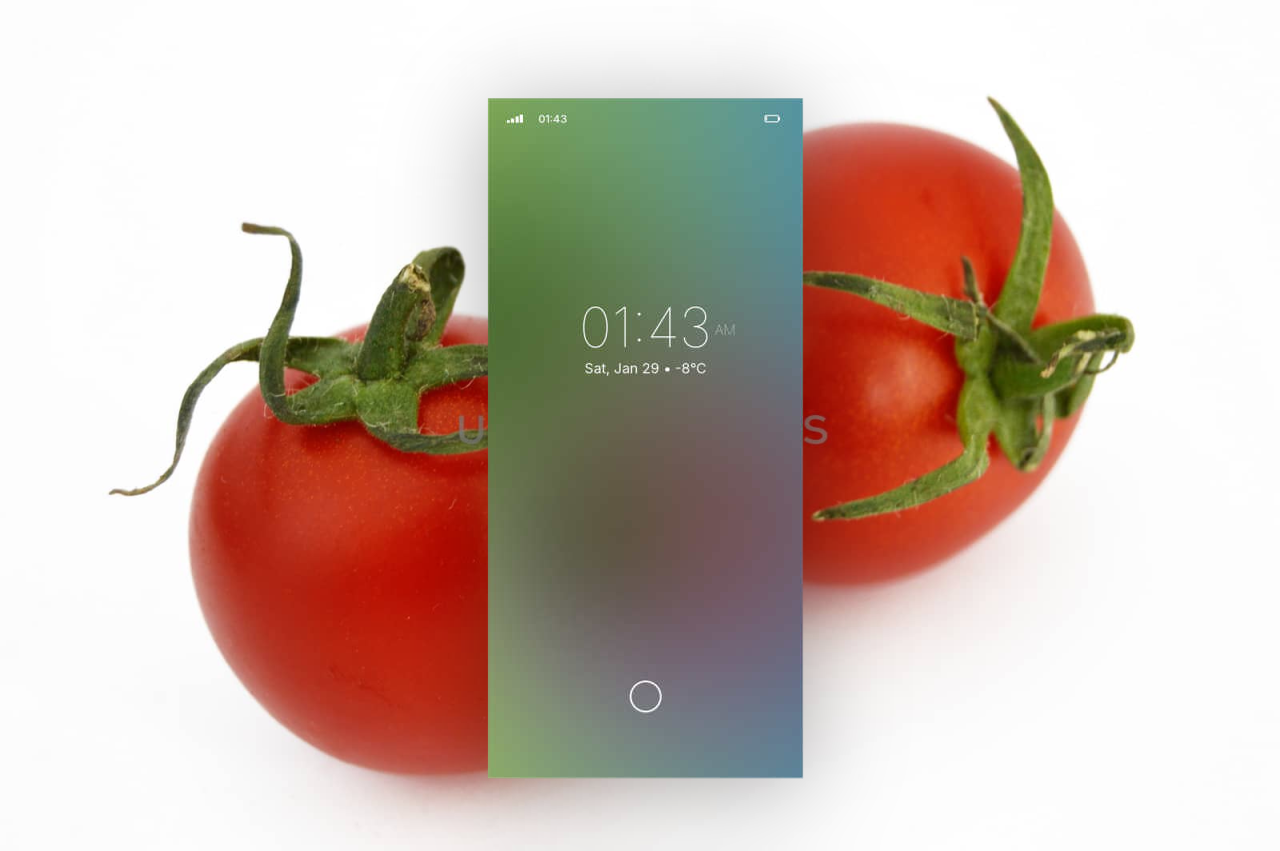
1.43
